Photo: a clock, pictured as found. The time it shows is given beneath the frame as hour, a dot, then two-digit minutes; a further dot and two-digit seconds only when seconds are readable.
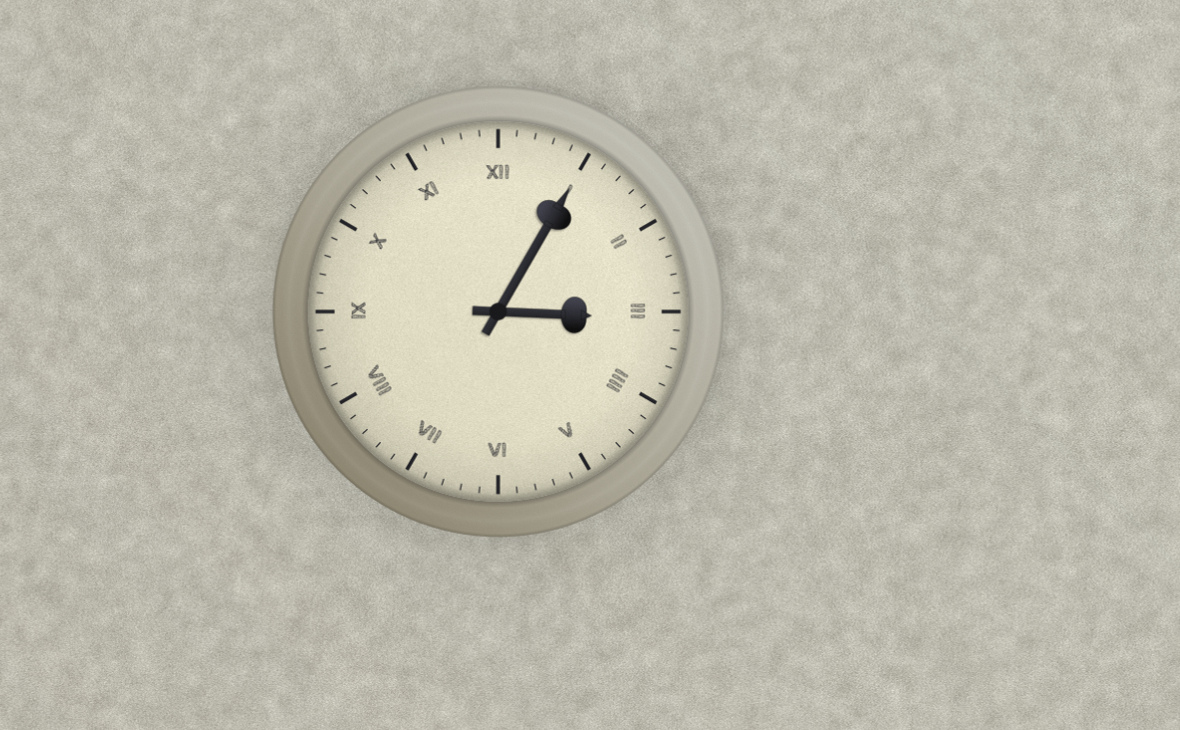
3.05
